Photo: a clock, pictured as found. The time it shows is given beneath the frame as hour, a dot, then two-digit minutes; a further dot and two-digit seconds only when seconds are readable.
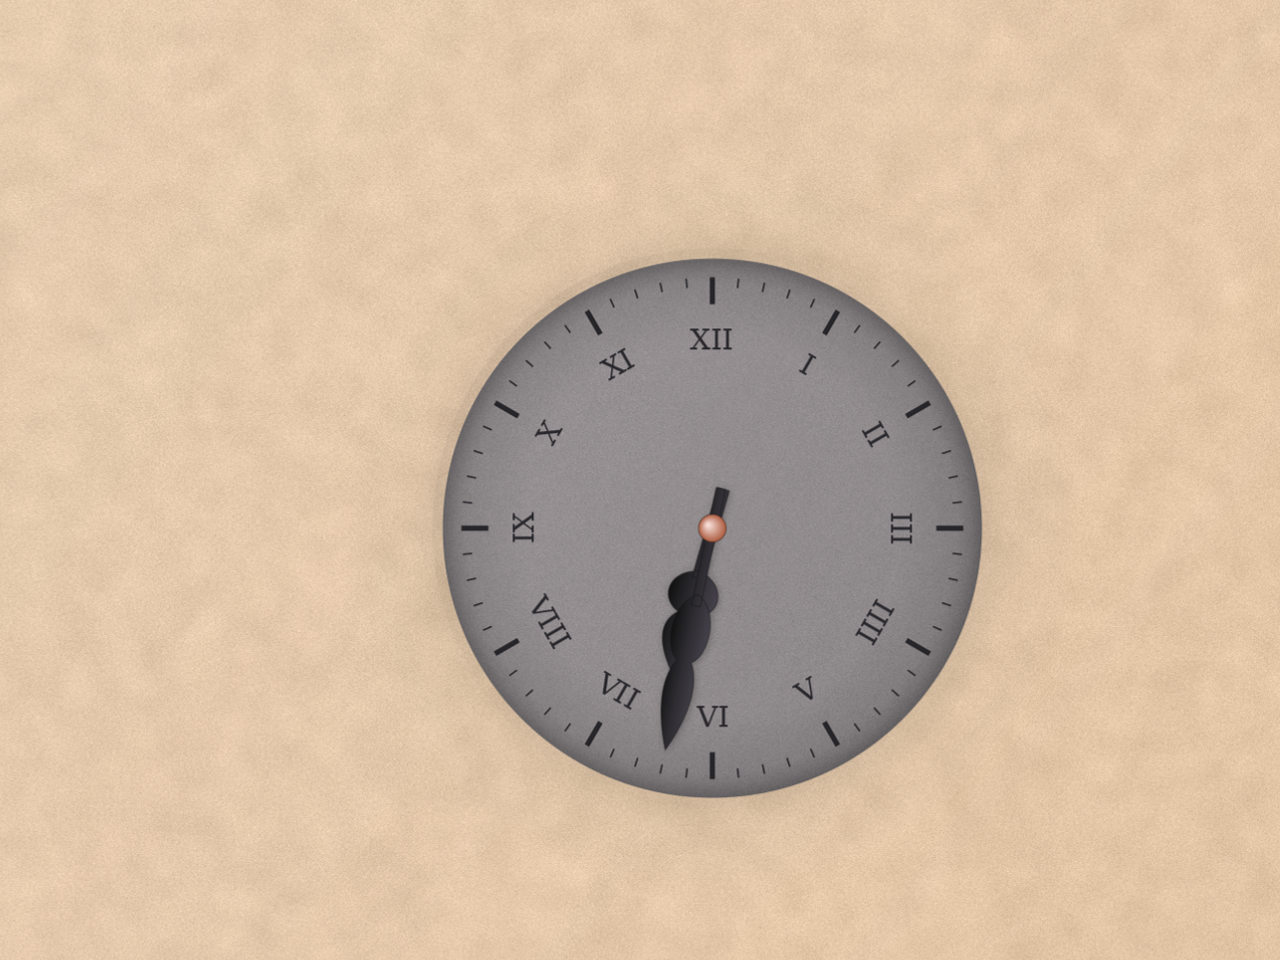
6.32
